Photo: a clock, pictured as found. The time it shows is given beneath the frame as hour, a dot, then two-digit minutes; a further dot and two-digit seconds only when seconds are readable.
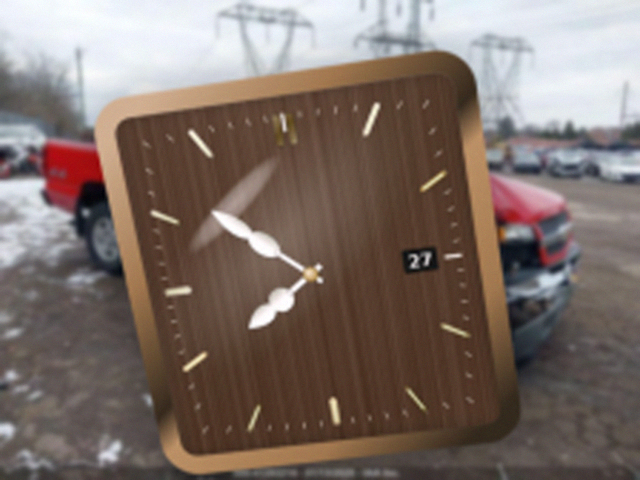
7.52
